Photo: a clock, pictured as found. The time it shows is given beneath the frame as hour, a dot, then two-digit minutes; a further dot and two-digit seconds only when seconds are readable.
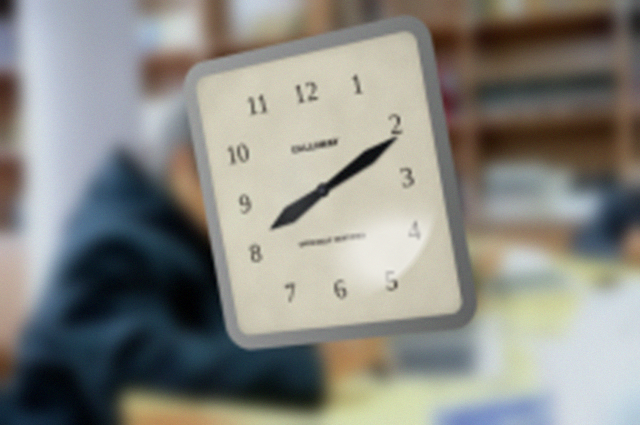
8.11
